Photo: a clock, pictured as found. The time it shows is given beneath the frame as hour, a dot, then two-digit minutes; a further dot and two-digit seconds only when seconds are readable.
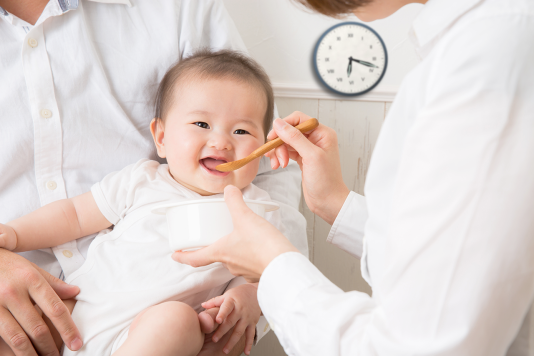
6.18
